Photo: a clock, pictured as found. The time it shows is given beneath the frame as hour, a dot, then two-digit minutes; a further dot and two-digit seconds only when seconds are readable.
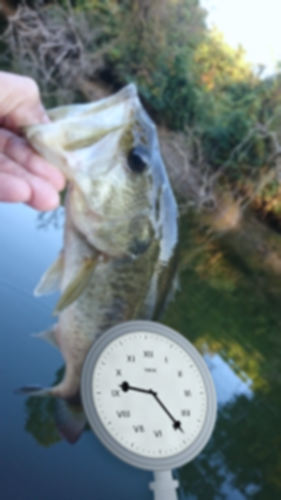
9.24
